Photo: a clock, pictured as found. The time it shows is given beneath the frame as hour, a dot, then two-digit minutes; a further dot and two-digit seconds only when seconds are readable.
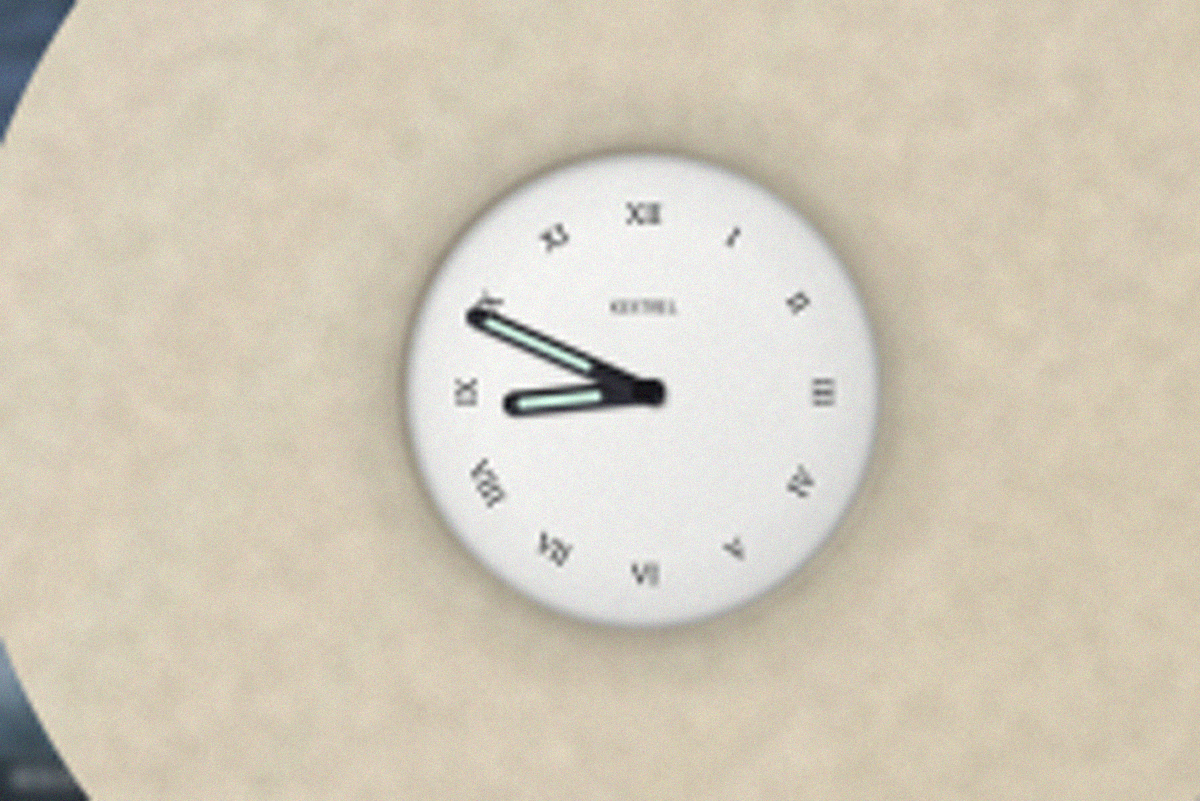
8.49
